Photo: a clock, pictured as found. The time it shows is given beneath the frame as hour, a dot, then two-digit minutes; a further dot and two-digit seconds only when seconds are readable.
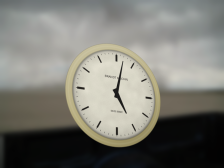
5.02
